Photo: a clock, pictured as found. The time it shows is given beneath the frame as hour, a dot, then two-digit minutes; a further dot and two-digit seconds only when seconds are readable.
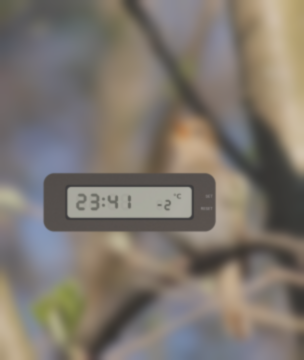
23.41
